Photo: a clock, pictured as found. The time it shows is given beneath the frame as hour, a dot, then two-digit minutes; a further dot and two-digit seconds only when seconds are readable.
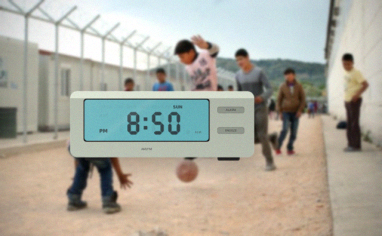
8.50
